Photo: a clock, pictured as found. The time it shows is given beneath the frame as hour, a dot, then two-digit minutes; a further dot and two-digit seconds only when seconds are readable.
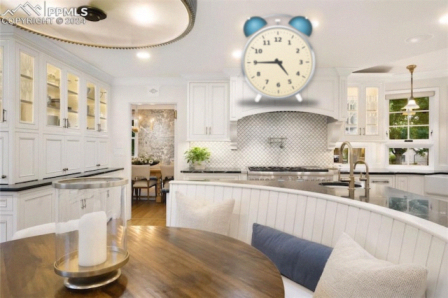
4.45
